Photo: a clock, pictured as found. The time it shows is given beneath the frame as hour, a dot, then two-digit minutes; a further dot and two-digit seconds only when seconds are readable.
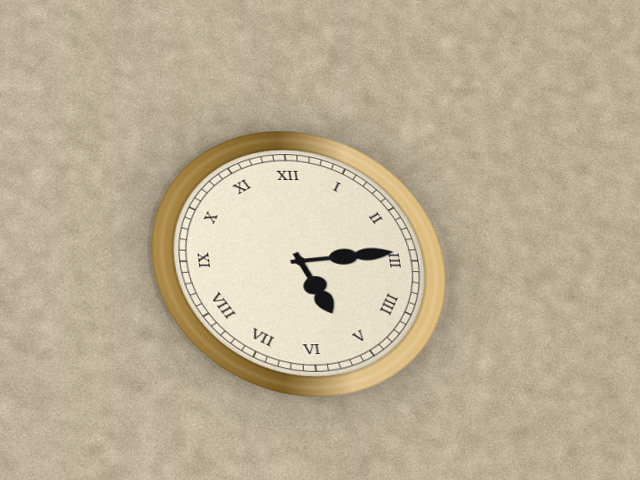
5.14
